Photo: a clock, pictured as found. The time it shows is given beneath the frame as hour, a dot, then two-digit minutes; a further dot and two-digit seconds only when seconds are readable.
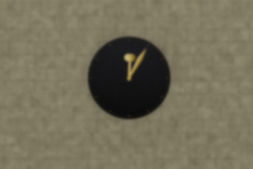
12.05
